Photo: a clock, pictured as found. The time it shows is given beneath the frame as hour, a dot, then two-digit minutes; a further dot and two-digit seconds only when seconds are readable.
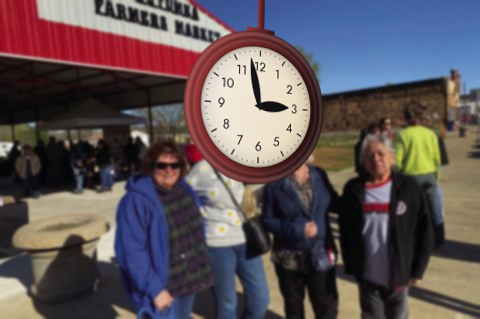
2.58
